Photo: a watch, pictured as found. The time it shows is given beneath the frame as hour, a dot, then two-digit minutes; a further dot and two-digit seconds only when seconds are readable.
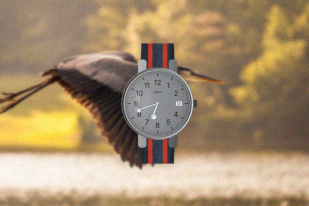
6.42
